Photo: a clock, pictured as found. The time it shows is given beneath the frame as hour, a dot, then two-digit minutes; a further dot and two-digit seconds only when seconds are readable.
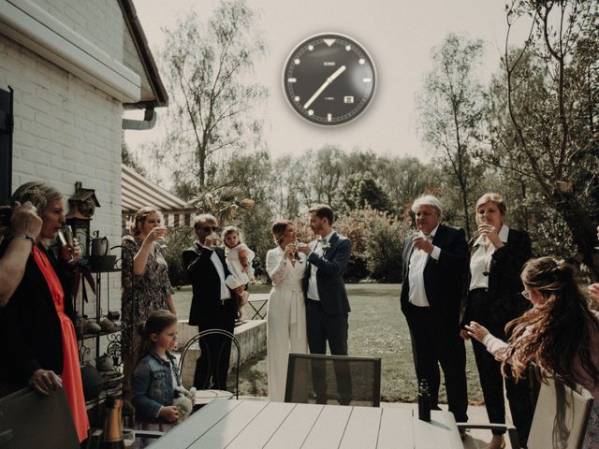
1.37
